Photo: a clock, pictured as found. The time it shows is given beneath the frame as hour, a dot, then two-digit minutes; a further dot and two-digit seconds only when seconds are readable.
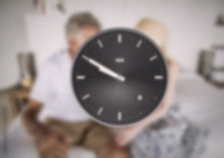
9.50
